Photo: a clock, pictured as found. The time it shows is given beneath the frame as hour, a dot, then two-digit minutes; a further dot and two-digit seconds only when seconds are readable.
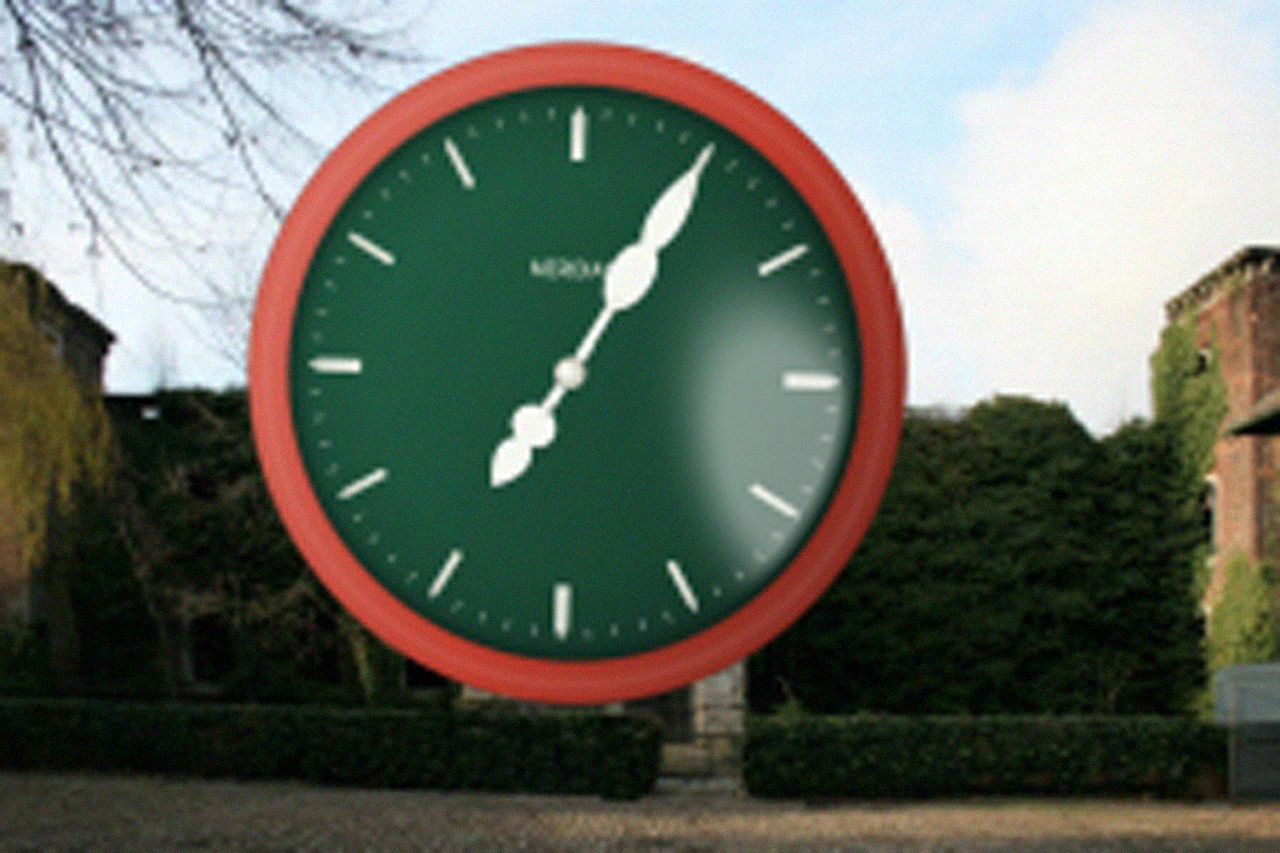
7.05
